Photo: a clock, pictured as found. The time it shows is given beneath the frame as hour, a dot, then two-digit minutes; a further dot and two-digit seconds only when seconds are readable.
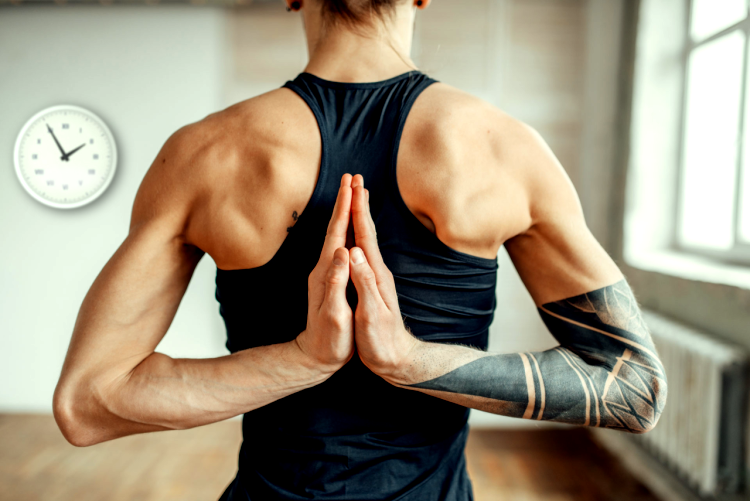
1.55
